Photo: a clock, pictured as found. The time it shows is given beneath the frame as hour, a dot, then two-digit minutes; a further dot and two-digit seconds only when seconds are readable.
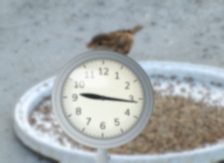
9.16
